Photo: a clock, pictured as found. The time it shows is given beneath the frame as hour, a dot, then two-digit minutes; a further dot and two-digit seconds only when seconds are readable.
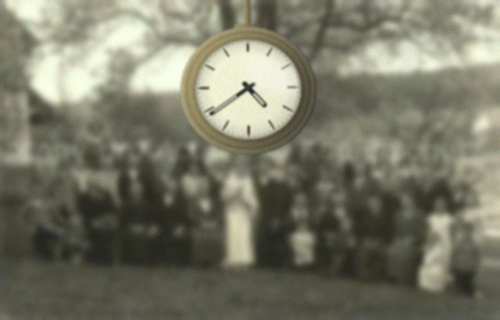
4.39
